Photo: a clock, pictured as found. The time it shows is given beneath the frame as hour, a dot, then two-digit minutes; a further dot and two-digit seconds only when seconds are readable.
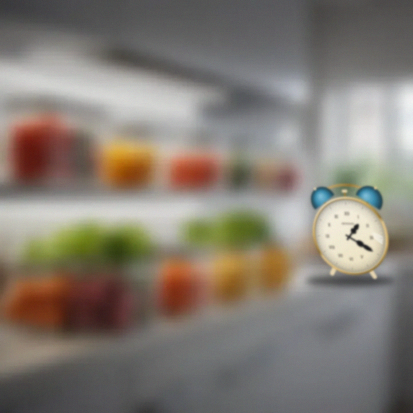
1.20
